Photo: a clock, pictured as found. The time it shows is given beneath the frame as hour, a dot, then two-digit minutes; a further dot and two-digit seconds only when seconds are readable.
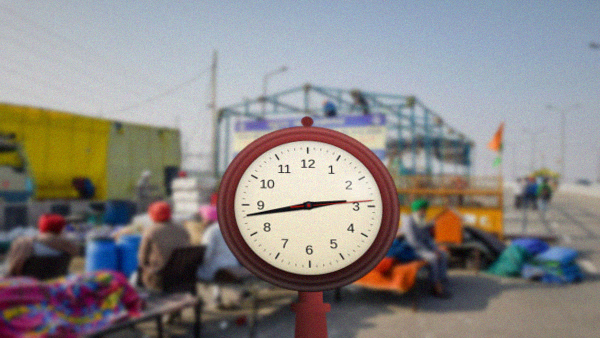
2.43.14
